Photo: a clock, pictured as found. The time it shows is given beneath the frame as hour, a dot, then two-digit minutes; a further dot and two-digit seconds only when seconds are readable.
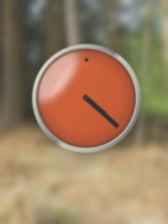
4.22
